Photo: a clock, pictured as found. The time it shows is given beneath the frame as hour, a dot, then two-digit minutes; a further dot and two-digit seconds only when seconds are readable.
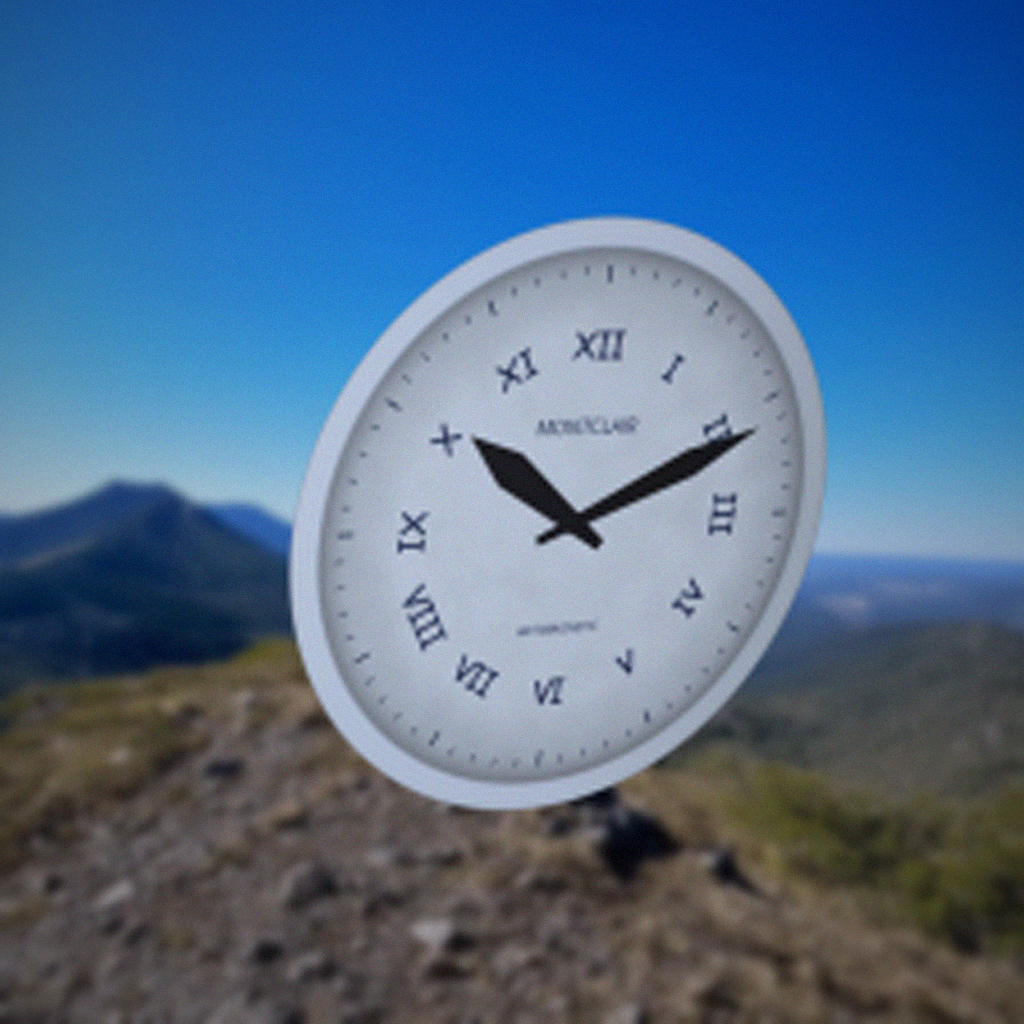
10.11
